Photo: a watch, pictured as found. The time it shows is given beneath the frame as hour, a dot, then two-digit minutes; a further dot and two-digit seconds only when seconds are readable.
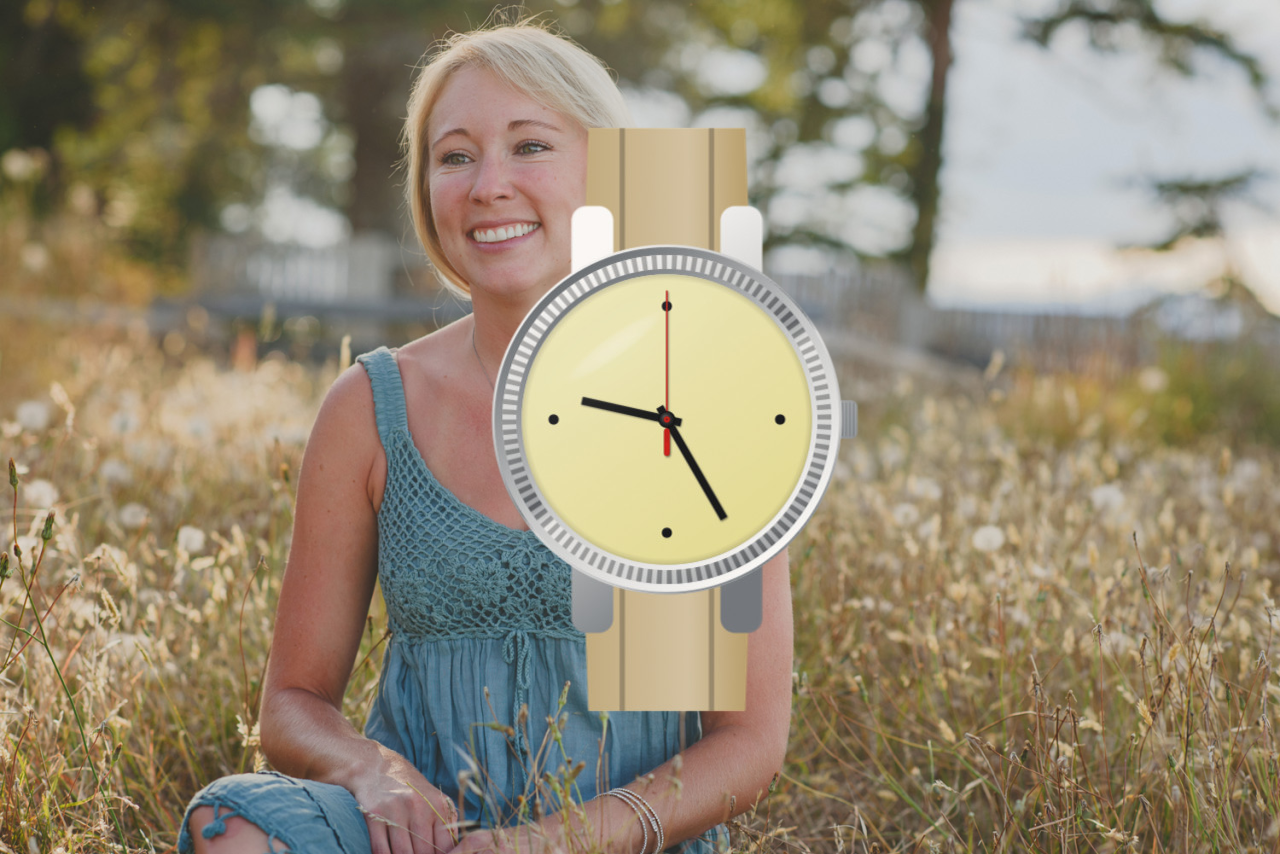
9.25.00
